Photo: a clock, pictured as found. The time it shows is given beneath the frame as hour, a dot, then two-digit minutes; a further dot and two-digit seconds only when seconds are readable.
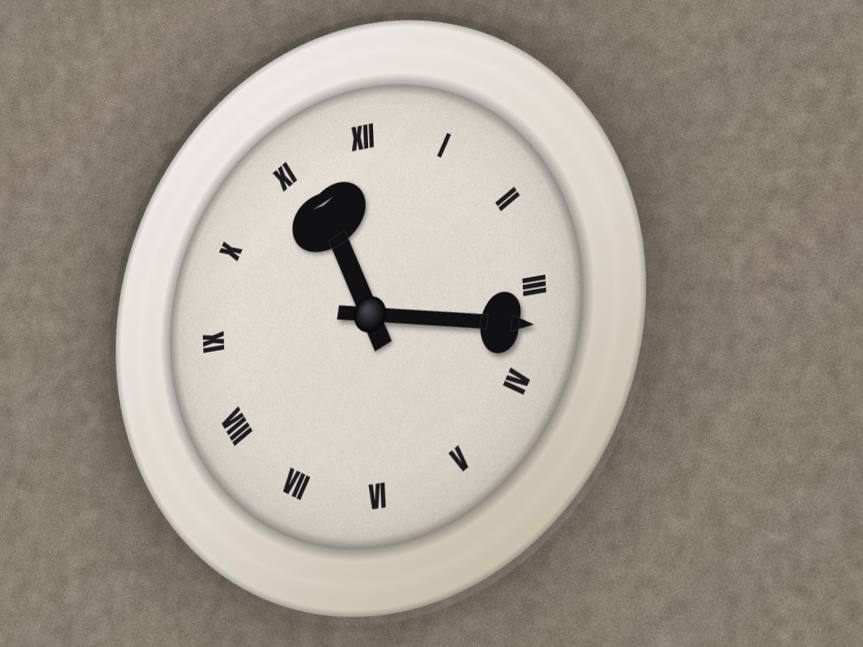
11.17
